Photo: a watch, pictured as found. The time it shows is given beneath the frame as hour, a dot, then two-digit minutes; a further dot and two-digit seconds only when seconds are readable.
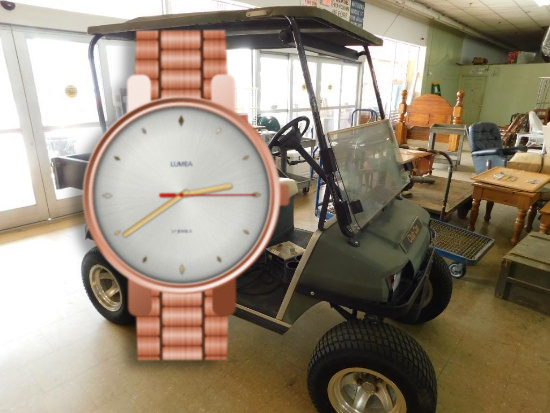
2.39.15
